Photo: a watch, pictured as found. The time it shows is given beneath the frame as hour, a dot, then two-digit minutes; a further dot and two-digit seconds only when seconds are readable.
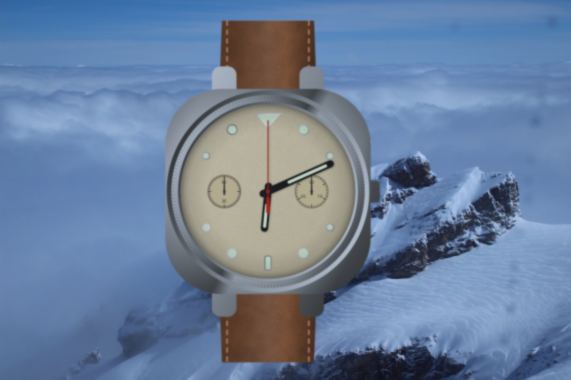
6.11
